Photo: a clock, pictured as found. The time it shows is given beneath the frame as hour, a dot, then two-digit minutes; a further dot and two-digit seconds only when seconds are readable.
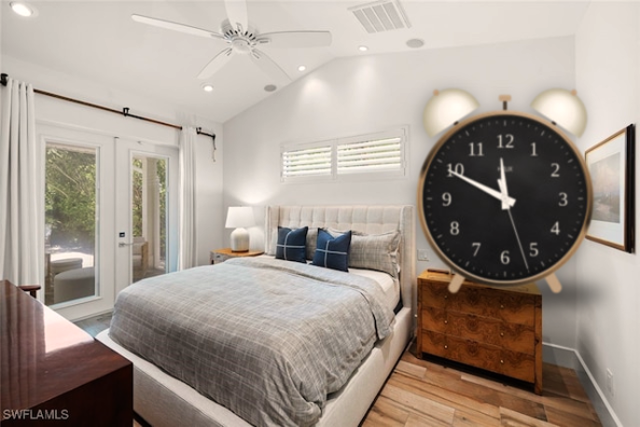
11.49.27
